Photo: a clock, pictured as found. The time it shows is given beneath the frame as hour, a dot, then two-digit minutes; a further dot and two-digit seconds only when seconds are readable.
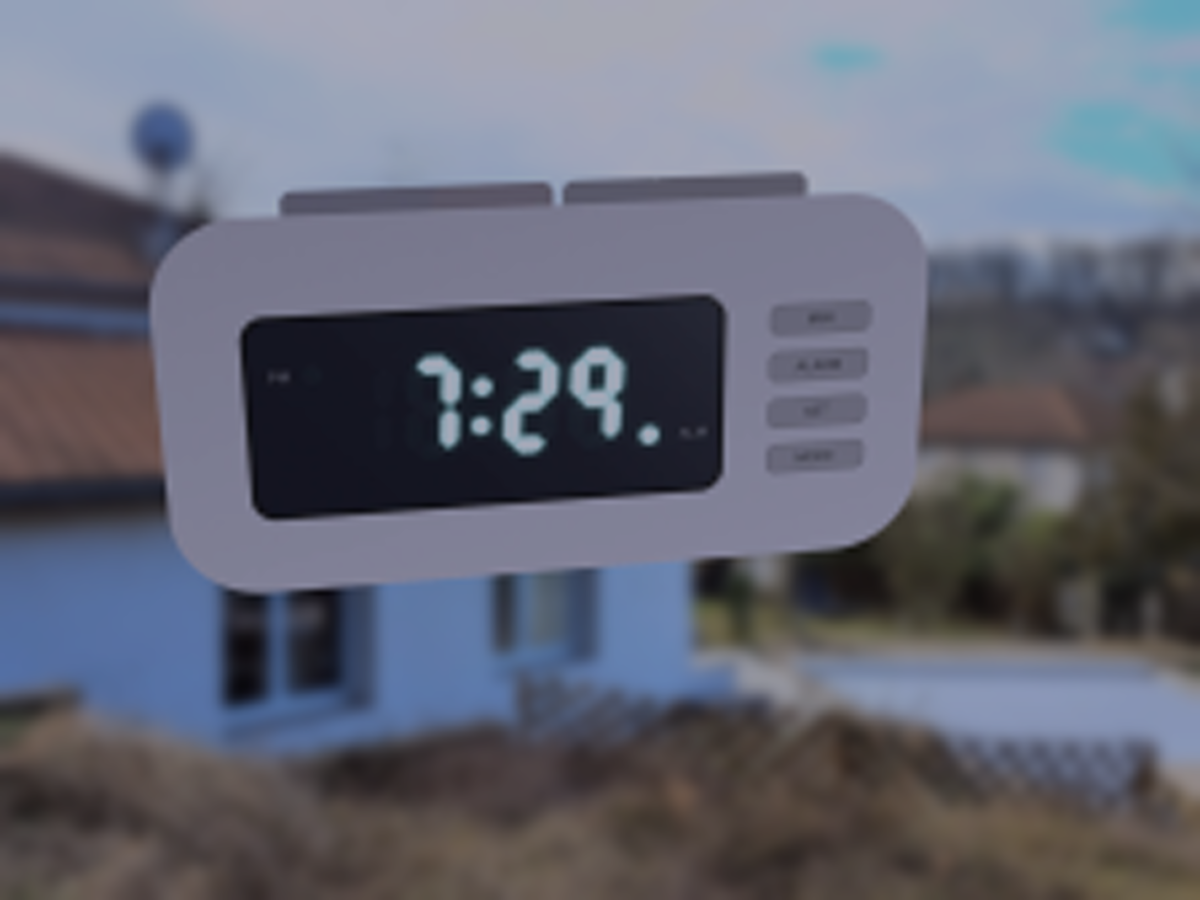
7.29
